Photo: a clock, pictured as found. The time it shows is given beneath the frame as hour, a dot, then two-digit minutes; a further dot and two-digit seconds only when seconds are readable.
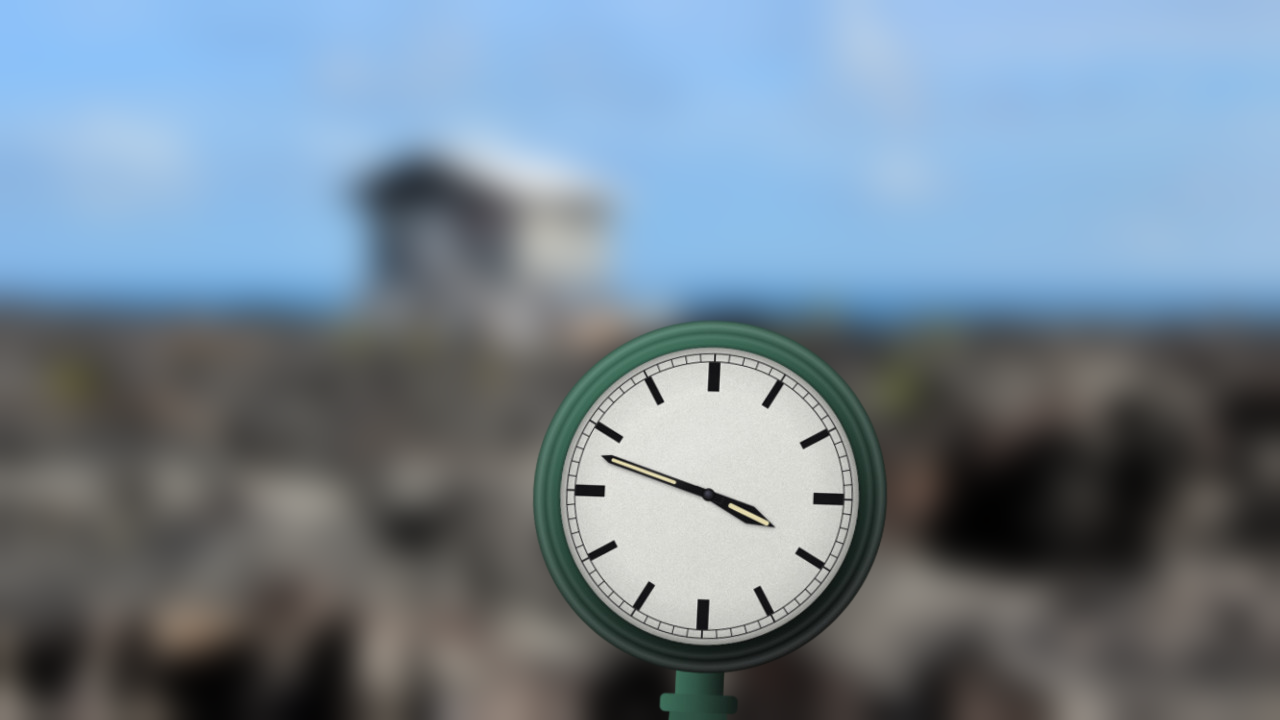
3.48
